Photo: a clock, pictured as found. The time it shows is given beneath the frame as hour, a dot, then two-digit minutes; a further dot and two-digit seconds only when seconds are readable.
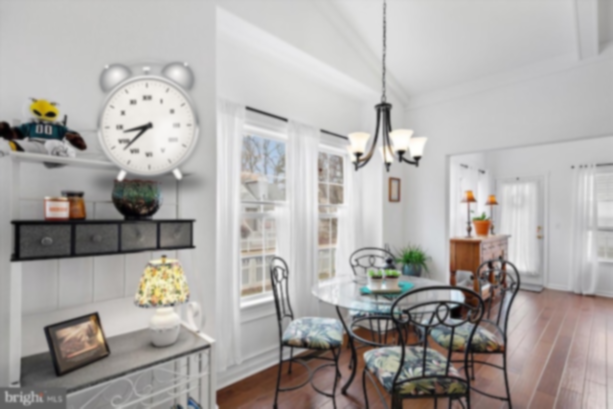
8.38
